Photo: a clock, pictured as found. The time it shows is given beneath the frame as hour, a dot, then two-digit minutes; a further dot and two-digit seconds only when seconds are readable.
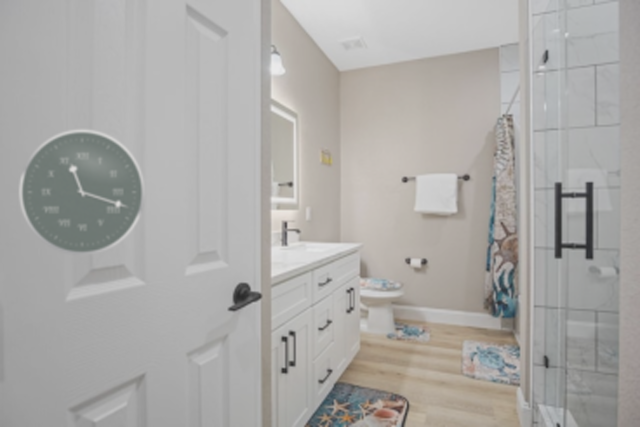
11.18
